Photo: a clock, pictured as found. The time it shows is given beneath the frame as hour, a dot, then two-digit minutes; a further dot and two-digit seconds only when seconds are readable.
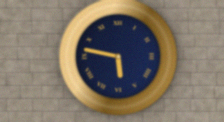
5.47
